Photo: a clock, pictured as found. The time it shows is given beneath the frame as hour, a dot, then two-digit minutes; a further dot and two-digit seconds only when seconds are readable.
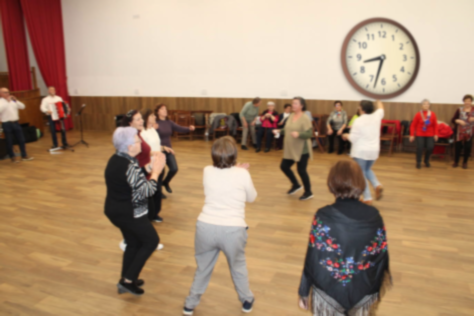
8.33
